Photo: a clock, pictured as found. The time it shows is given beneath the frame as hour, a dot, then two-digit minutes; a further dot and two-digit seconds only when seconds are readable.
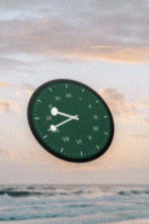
9.41
